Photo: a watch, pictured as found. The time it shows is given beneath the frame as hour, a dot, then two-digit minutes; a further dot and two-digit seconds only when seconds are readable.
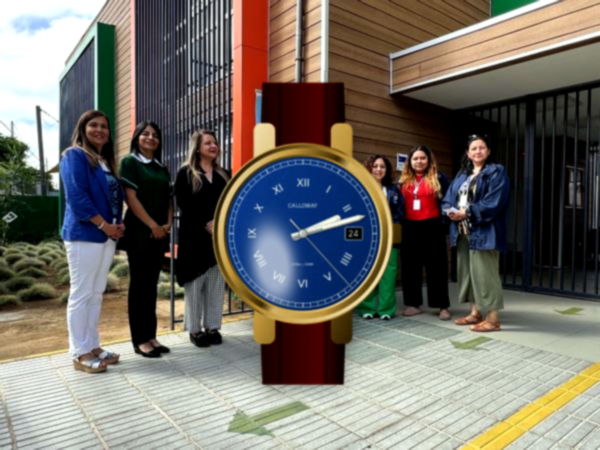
2.12.23
